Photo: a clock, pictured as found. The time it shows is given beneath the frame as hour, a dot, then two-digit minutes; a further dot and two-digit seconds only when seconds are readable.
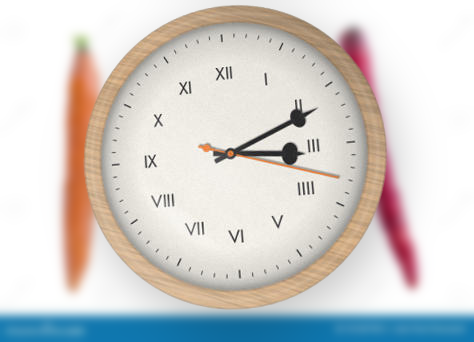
3.11.18
